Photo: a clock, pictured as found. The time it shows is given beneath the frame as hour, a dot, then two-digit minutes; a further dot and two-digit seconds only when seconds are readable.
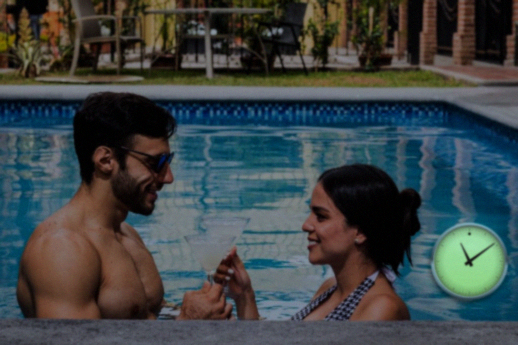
11.09
